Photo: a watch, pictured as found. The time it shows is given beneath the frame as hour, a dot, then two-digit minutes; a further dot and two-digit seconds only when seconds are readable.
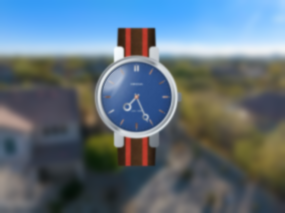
7.26
